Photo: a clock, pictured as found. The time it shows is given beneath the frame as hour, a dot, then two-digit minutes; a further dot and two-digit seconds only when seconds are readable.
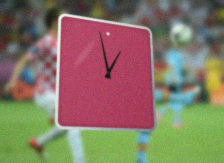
12.58
